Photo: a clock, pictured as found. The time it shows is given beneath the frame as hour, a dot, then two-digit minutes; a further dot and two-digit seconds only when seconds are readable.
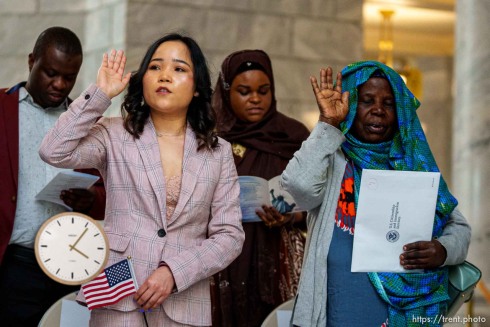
4.06
